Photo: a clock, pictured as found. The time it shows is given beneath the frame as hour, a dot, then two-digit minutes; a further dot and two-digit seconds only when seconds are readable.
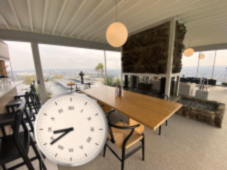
8.39
